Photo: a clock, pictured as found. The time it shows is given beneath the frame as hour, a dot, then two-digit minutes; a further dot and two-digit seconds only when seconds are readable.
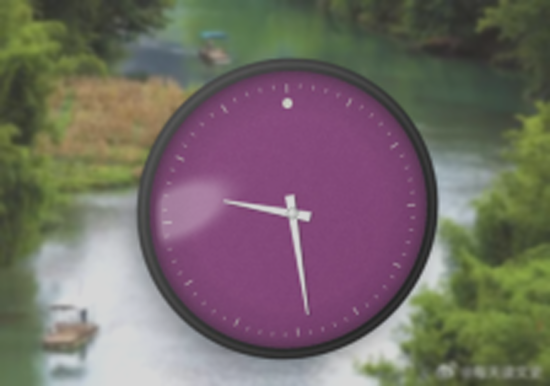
9.29
